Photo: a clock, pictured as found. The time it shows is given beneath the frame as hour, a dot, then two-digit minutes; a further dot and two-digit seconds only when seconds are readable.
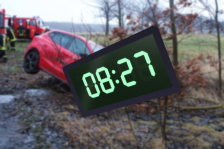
8.27
